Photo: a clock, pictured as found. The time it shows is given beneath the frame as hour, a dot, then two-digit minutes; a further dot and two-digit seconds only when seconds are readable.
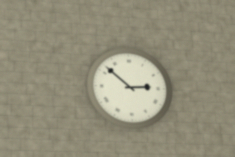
2.52
